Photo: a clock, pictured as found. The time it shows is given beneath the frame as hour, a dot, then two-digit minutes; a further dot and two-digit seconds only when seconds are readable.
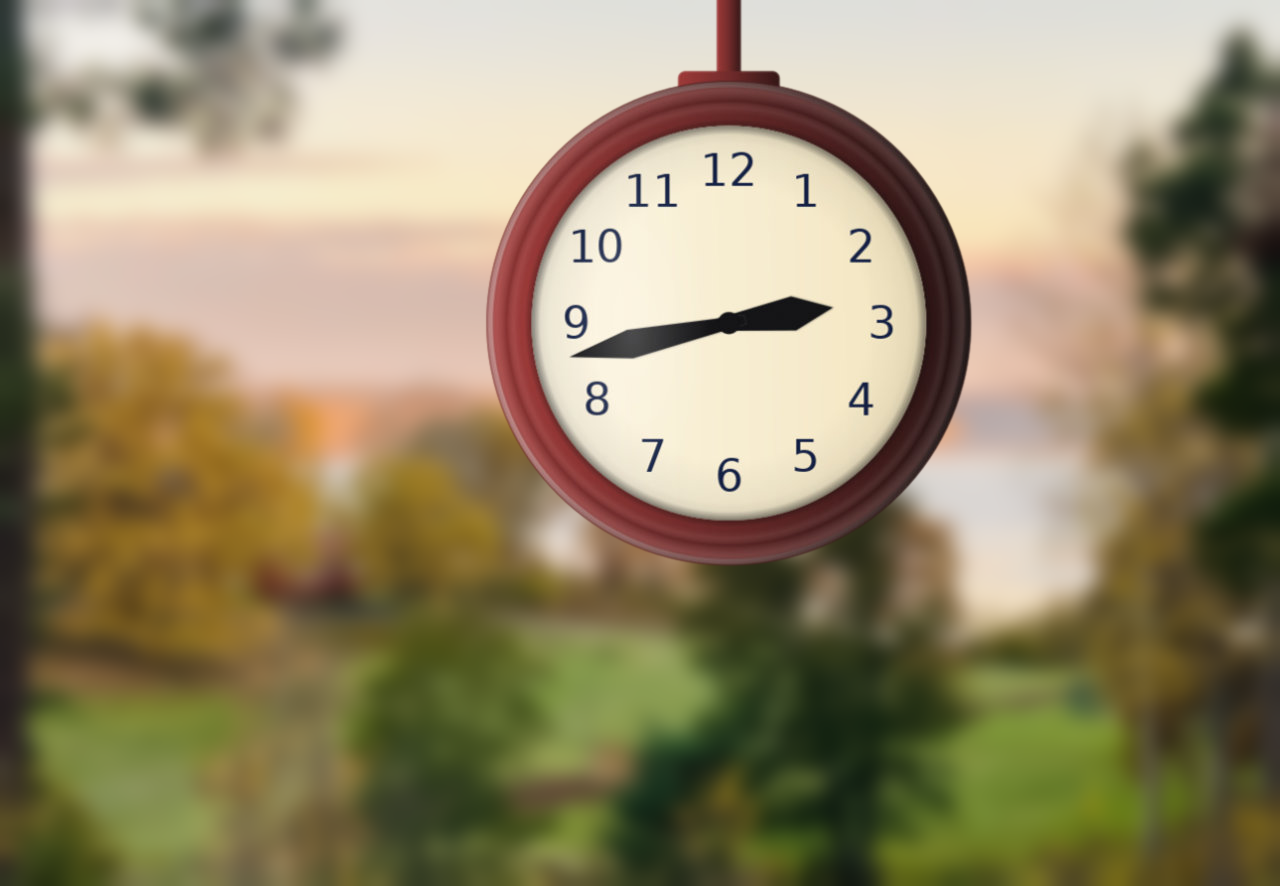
2.43
